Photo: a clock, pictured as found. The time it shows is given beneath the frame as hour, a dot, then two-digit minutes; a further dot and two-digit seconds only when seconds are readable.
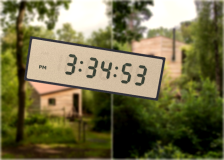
3.34.53
